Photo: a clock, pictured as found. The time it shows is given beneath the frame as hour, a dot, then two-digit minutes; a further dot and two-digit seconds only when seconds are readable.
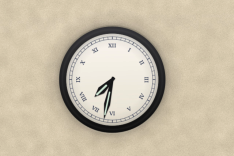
7.32
